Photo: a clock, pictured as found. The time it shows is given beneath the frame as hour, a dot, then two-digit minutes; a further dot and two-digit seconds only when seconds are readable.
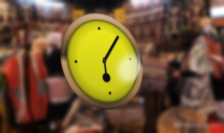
6.07
